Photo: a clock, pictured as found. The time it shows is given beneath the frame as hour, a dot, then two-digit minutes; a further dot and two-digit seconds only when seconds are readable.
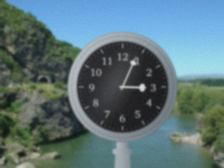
3.04
